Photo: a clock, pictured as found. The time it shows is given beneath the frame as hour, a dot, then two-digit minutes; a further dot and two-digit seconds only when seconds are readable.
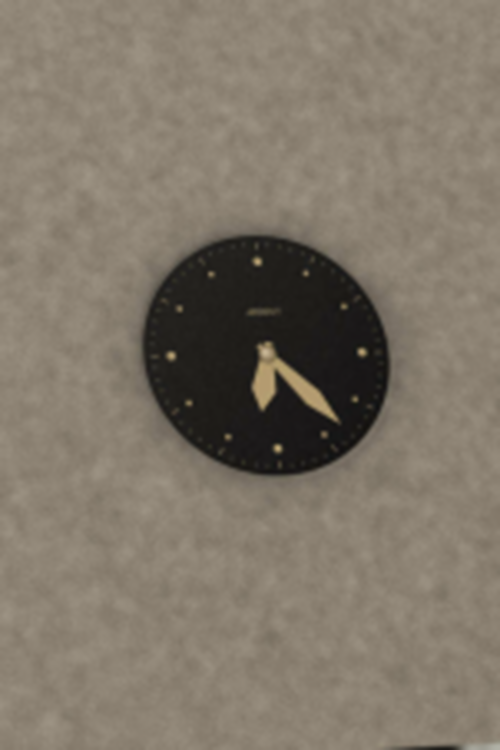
6.23
